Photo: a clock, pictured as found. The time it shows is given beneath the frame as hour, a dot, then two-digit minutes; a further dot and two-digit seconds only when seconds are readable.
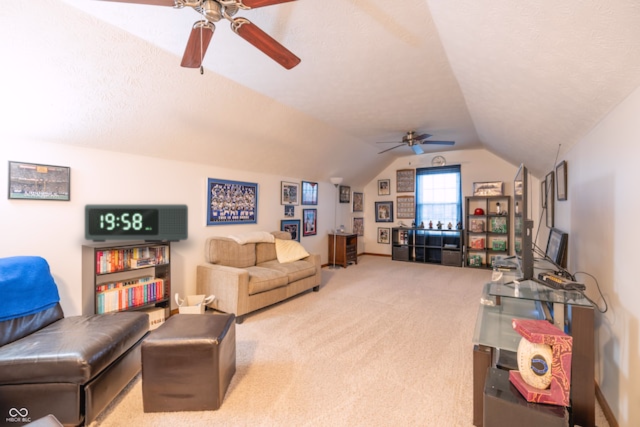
19.58
